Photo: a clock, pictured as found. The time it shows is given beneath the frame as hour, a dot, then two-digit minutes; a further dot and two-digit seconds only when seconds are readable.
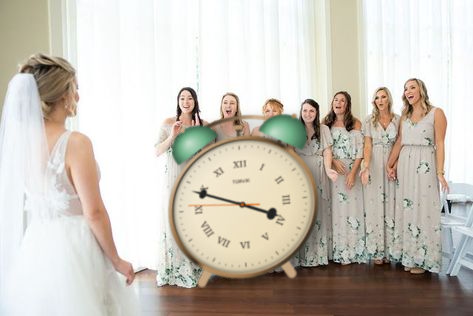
3.48.46
